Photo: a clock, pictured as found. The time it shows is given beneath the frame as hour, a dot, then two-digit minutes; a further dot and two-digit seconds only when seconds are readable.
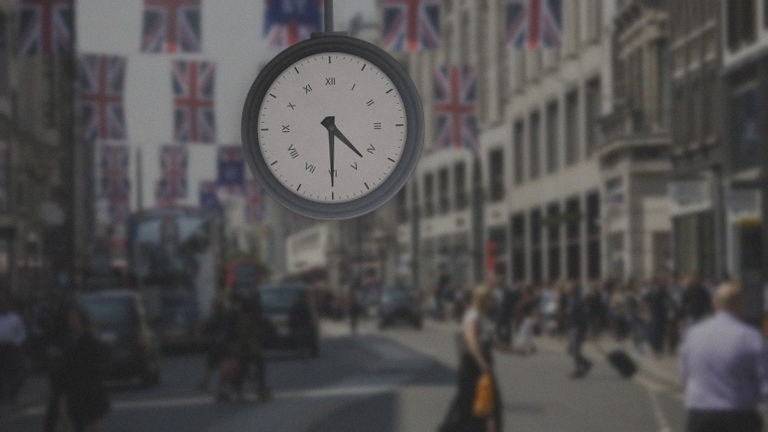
4.30
